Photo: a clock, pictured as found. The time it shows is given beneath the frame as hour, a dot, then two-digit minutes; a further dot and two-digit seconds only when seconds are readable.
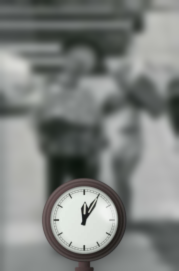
12.05
